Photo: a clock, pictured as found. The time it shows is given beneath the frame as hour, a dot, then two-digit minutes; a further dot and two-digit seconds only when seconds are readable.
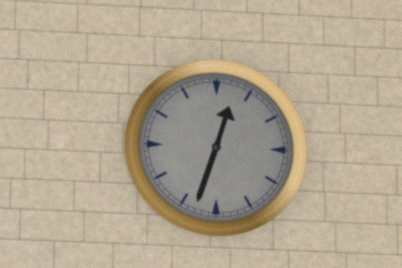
12.33
